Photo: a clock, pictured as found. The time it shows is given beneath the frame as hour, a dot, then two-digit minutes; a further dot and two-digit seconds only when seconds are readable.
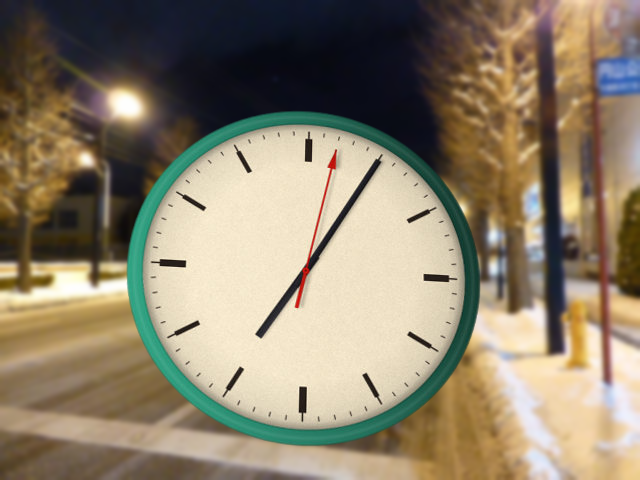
7.05.02
